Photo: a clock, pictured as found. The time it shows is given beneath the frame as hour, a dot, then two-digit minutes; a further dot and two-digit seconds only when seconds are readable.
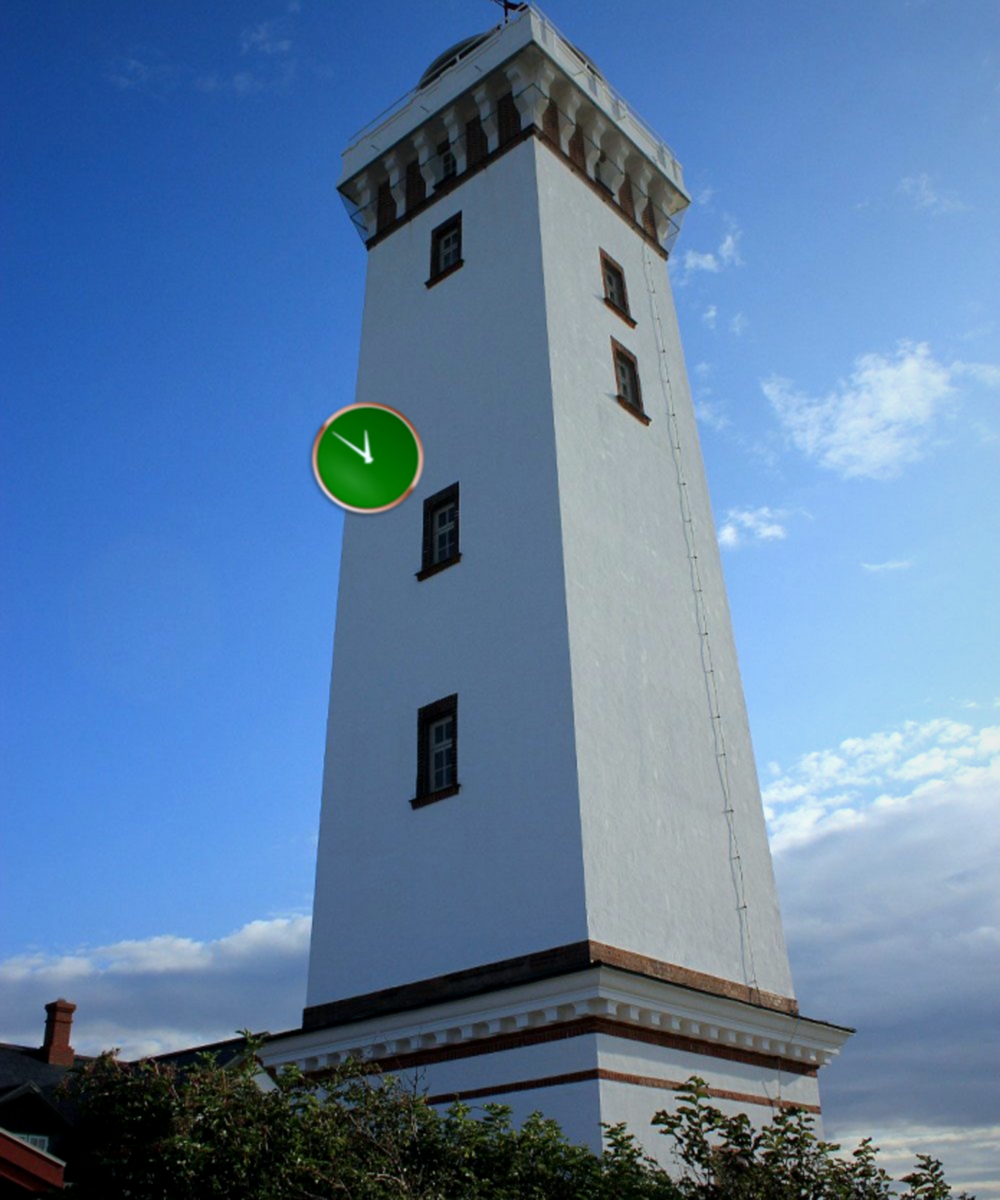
11.51
